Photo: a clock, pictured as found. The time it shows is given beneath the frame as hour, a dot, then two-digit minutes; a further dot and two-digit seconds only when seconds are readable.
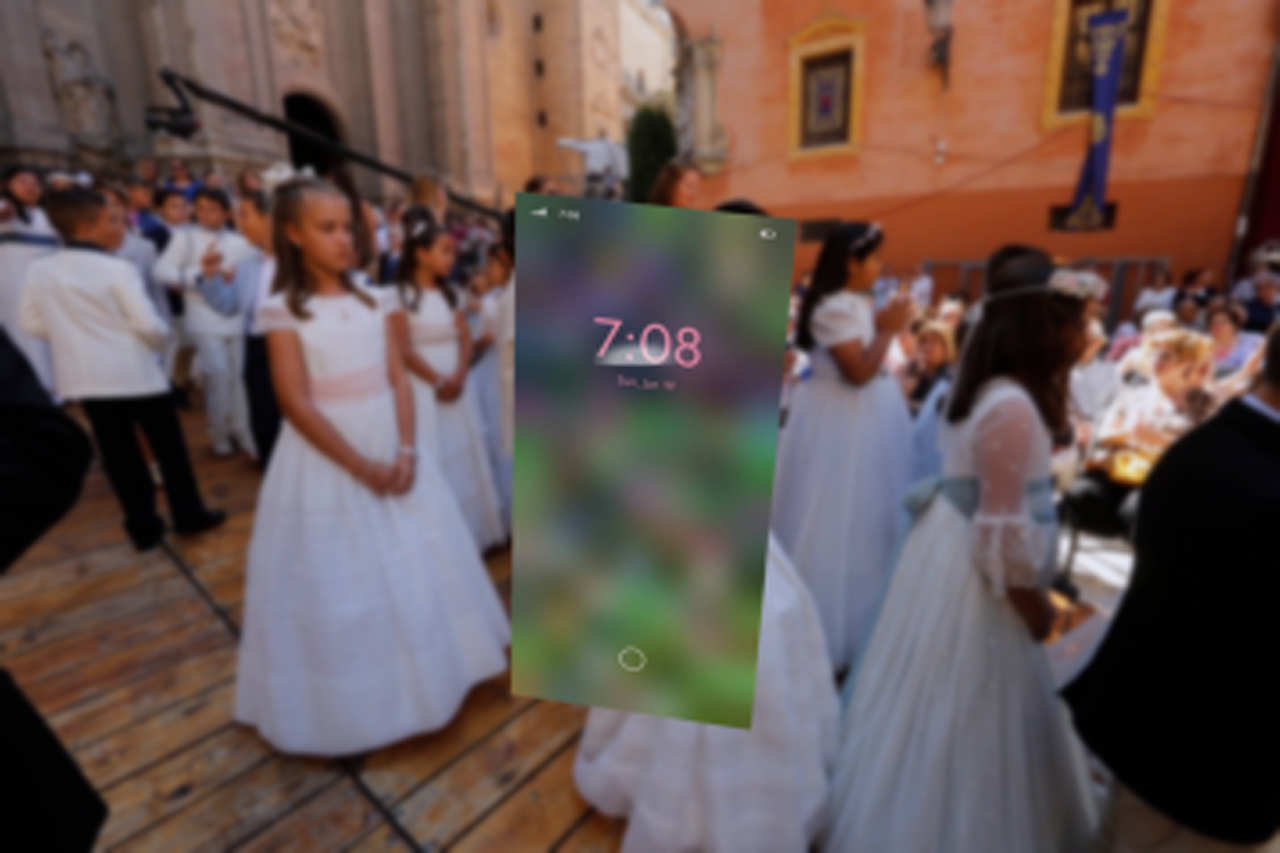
7.08
